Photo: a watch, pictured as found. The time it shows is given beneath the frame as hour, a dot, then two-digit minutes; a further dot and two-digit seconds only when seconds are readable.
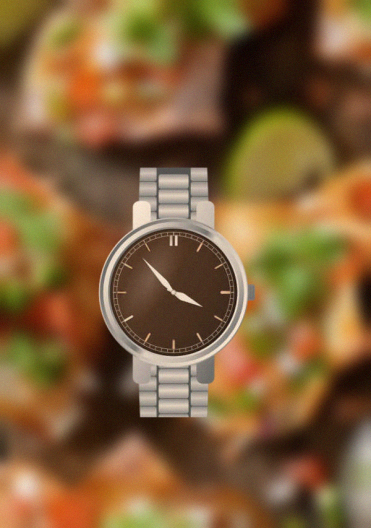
3.53
